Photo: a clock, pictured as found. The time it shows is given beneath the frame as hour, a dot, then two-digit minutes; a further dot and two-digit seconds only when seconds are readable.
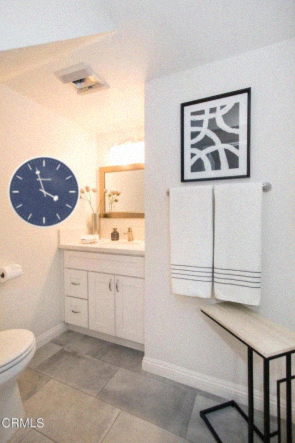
3.57
